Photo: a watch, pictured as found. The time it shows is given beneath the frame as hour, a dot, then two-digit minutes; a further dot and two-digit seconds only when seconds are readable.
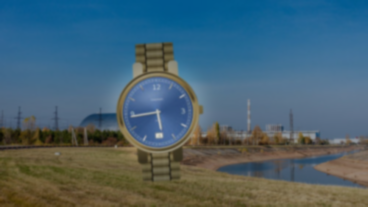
5.44
